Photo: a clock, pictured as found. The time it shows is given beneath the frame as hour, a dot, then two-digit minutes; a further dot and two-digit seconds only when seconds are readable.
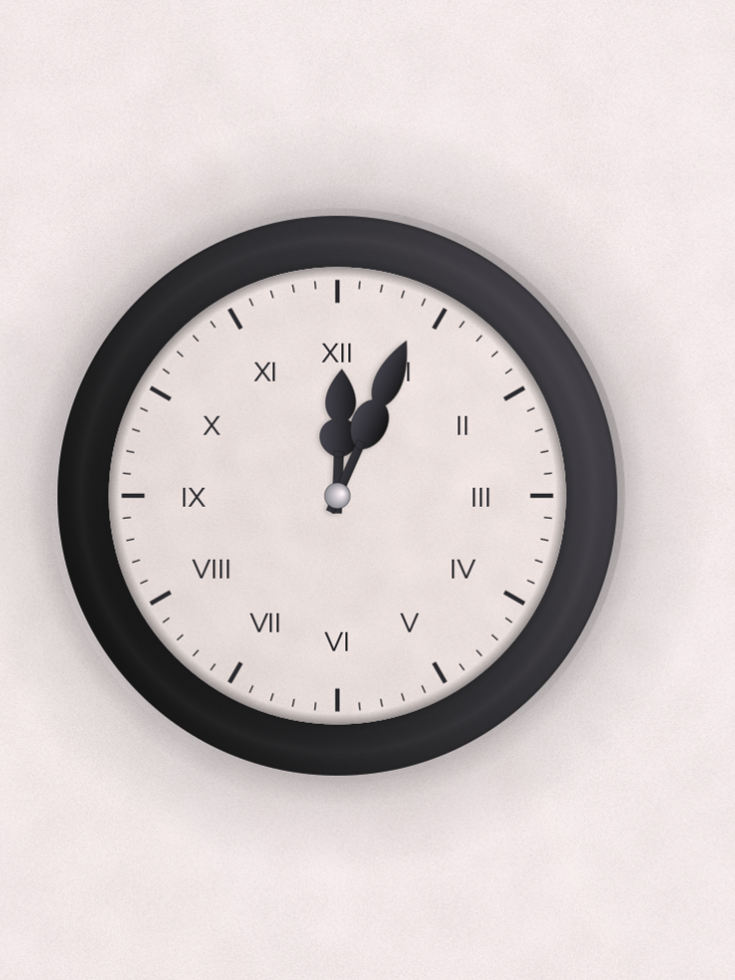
12.04
